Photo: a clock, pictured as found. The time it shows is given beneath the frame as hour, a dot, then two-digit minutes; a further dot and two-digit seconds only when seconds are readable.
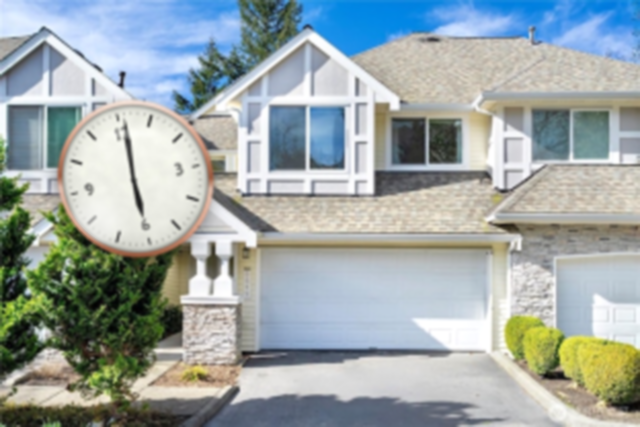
6.01
